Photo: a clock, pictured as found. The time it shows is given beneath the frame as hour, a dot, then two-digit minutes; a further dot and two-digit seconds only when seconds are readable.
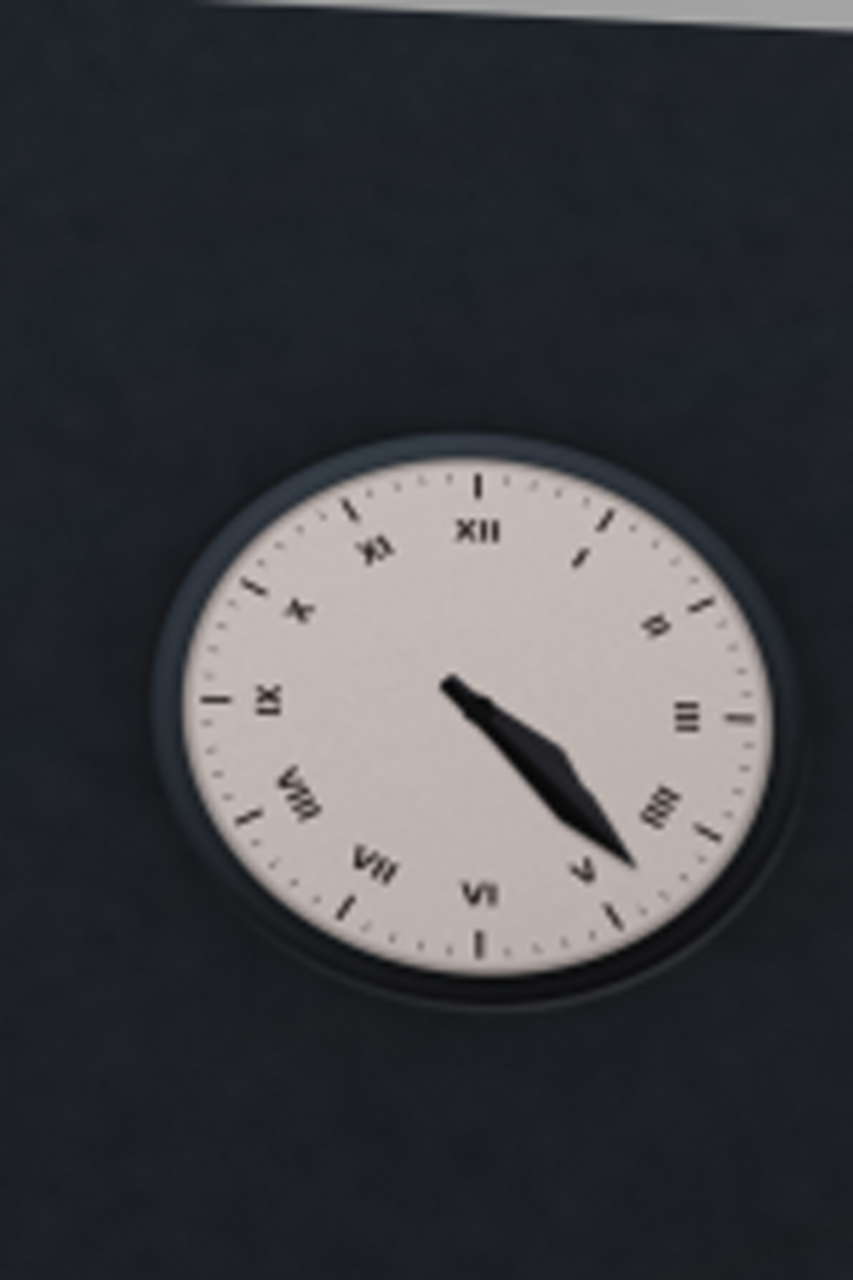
4.23
